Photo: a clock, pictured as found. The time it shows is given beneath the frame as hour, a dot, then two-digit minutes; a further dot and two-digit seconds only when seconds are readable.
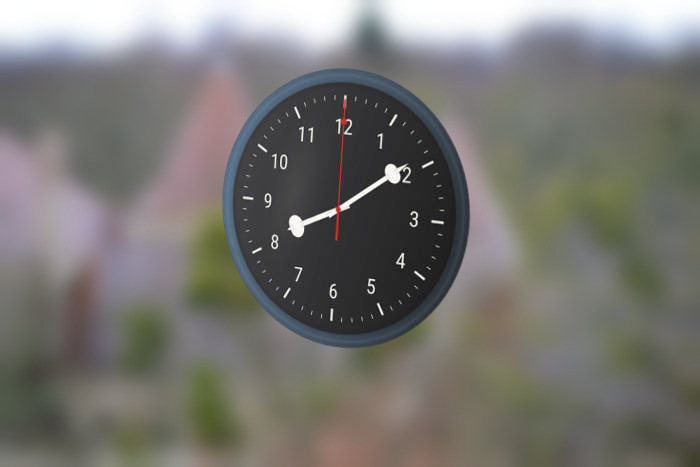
8.09.00
